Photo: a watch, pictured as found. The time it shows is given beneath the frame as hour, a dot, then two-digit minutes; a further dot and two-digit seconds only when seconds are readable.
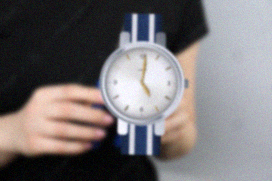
5.01
